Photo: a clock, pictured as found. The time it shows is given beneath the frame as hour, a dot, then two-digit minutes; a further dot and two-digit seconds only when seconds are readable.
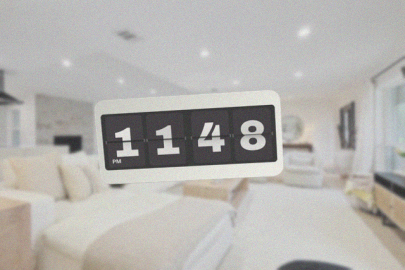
11.48
